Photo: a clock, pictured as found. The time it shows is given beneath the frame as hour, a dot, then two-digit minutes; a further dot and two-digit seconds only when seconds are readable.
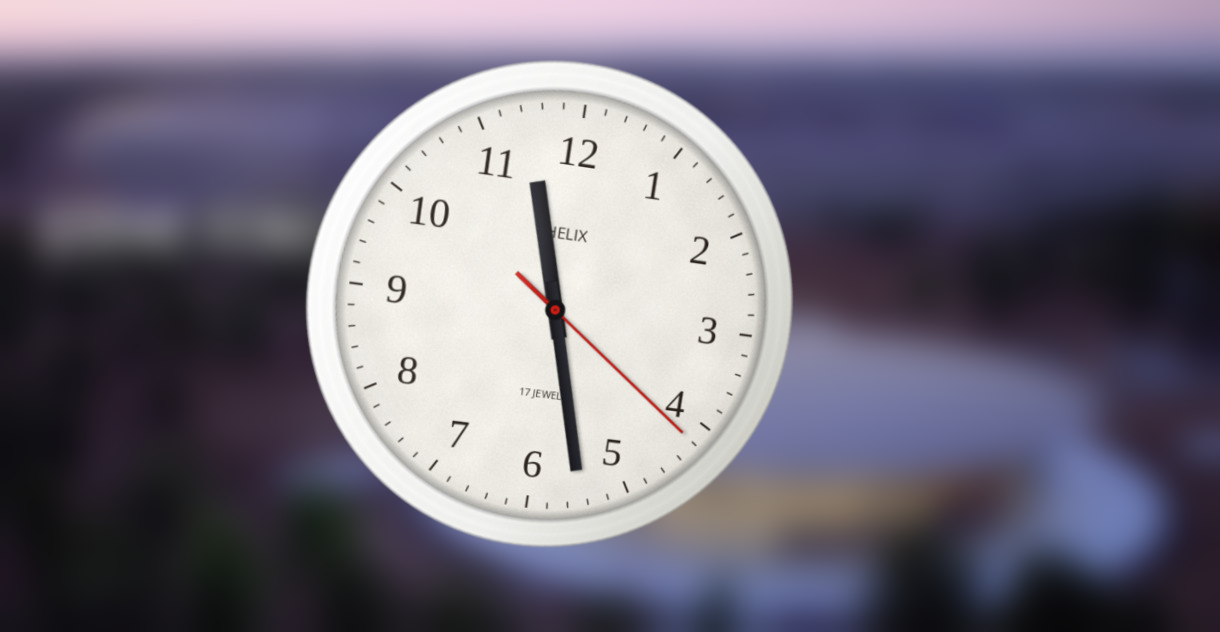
11.27.21
